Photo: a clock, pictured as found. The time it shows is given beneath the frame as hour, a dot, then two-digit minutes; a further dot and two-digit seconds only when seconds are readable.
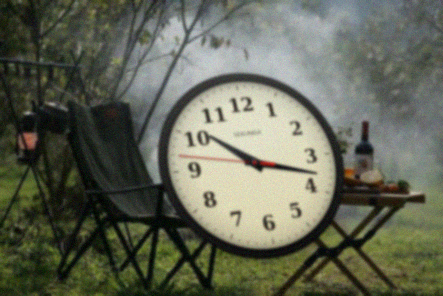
10.17.47
